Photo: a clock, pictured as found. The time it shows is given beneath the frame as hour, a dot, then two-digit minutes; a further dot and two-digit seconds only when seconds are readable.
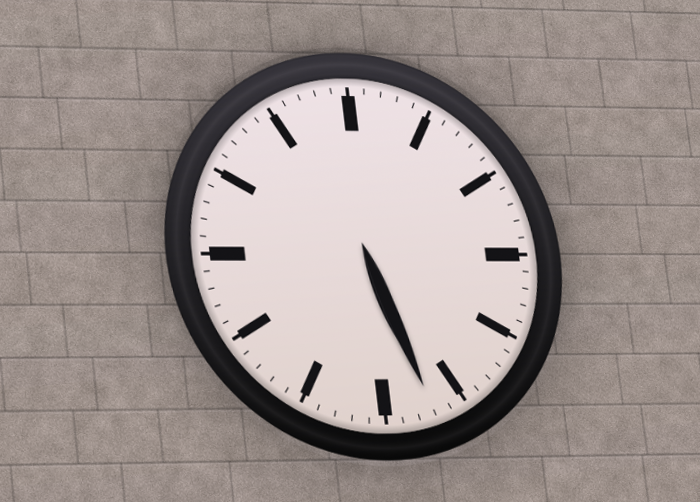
5.27
